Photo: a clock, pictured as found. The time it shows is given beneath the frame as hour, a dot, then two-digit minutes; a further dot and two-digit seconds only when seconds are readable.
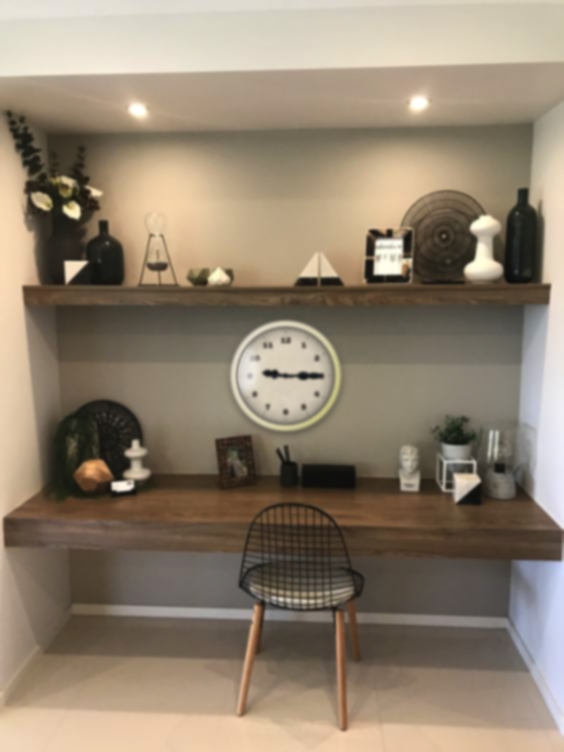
9.15
